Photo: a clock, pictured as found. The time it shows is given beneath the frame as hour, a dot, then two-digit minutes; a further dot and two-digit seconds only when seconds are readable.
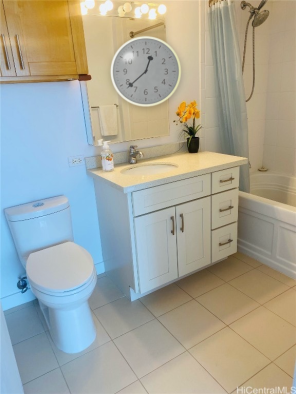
12.38
